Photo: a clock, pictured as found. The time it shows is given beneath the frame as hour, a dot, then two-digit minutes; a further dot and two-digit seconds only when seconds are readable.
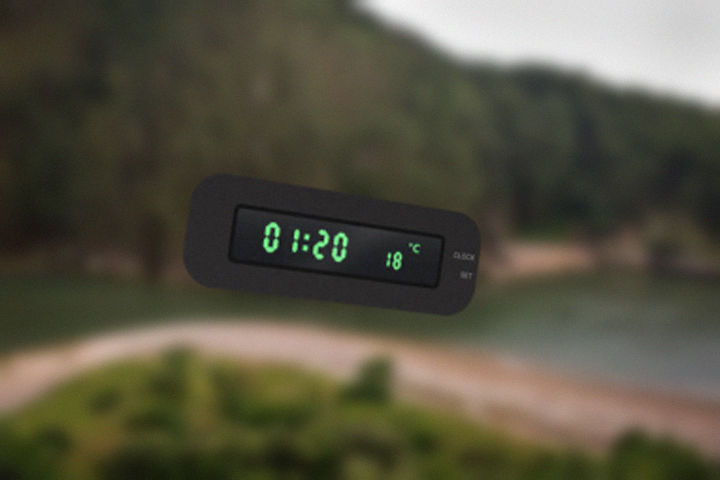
1.20
